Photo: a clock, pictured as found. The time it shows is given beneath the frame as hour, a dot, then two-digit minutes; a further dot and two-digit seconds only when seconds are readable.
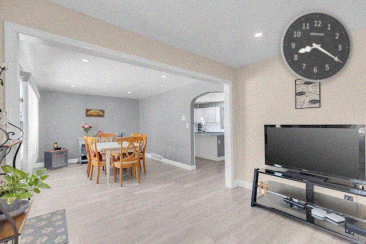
8.20
